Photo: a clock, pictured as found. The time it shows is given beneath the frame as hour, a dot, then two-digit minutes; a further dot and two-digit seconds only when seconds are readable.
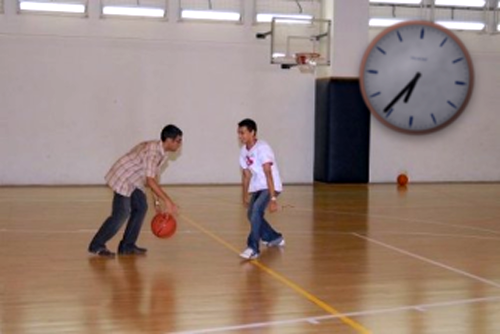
6.36
